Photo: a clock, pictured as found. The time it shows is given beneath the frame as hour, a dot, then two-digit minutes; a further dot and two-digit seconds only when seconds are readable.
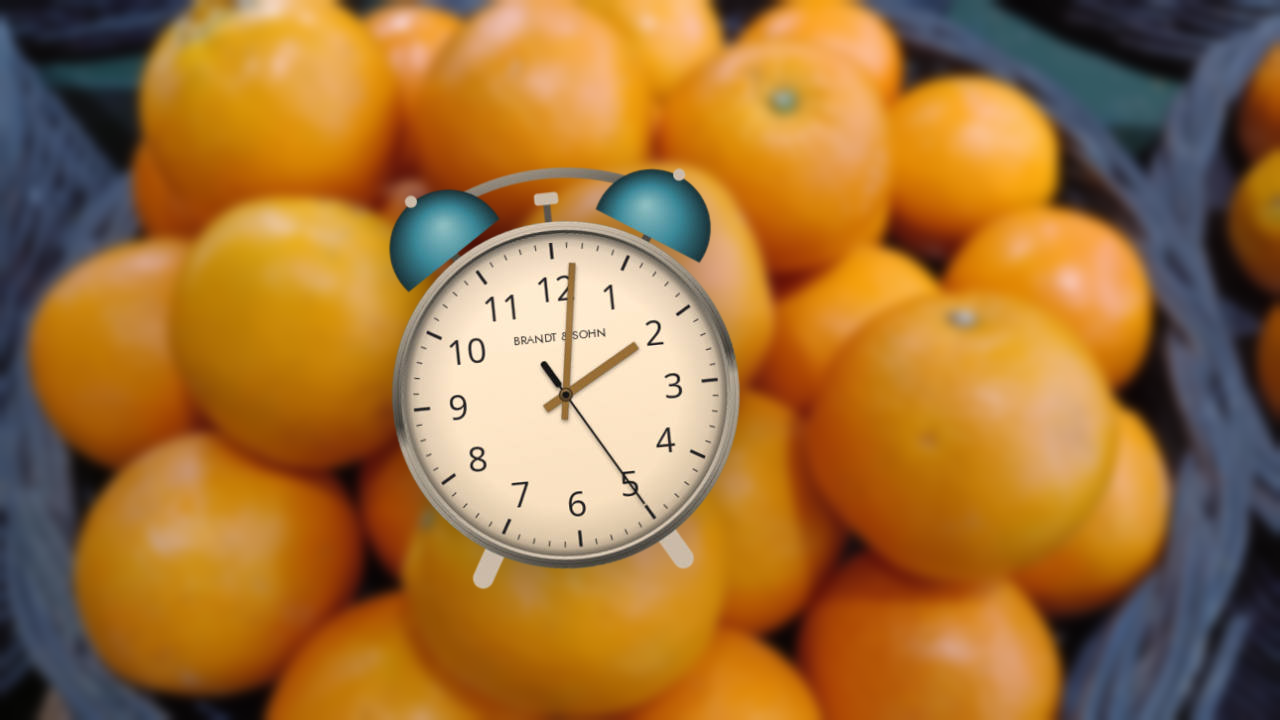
2.01.25
